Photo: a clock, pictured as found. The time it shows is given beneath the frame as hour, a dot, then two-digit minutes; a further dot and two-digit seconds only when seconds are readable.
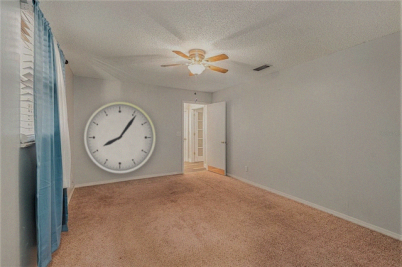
8.06
